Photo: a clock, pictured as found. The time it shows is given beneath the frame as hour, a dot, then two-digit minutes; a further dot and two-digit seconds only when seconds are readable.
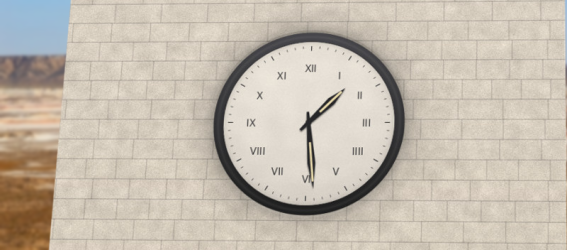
1.29
